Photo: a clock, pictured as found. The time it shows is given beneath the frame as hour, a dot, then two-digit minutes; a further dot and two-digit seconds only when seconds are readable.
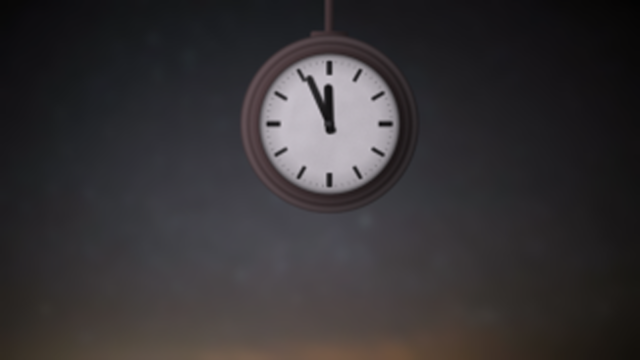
11.56
